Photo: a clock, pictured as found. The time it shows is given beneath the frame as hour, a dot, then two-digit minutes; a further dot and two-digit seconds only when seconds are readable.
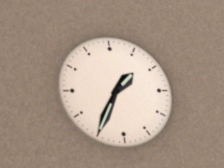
1.35
